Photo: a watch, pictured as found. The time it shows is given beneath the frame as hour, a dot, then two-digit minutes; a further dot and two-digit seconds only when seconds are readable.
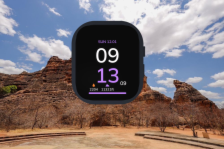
9.13
